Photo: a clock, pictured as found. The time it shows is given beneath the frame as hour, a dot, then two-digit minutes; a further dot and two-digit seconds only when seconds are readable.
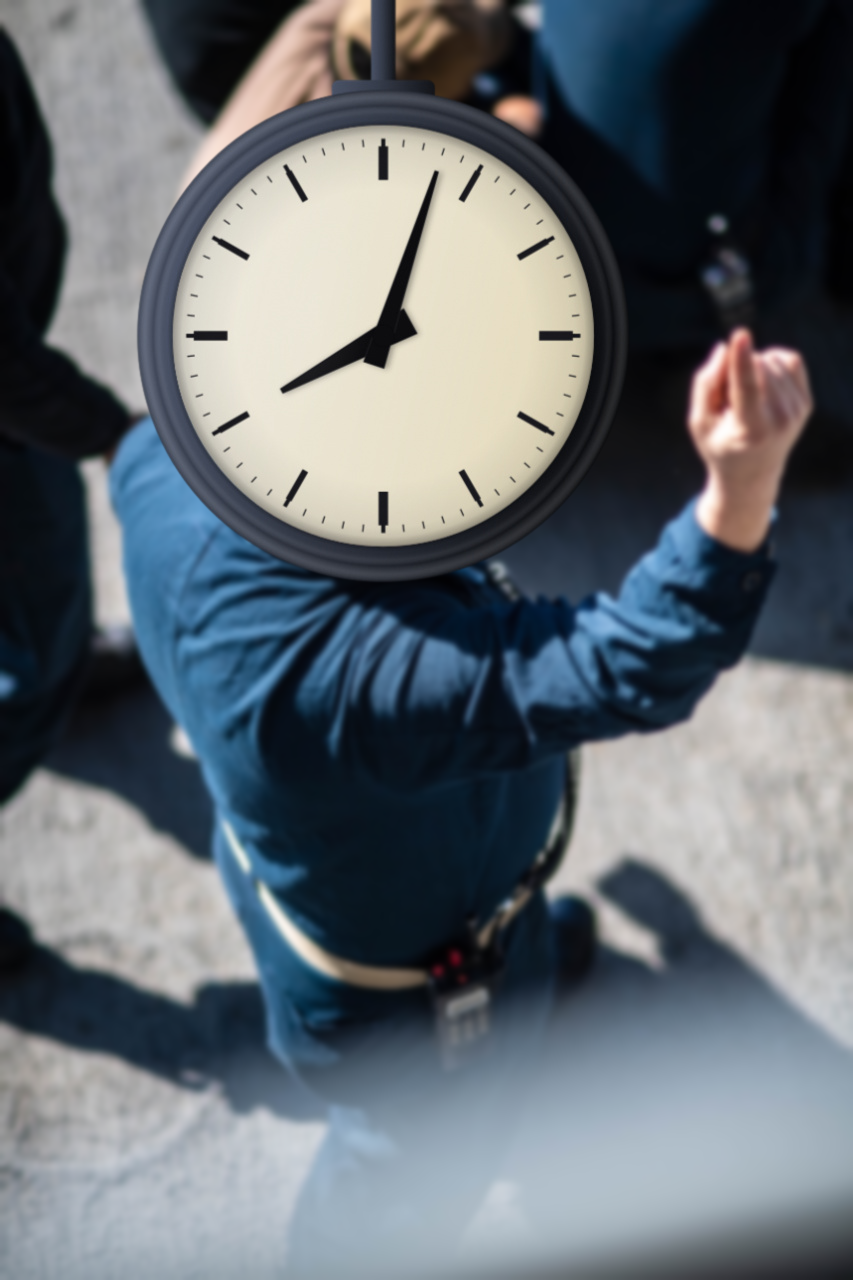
8.03
